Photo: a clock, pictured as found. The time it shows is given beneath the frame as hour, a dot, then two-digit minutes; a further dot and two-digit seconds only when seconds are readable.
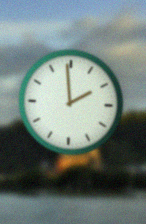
1.59
